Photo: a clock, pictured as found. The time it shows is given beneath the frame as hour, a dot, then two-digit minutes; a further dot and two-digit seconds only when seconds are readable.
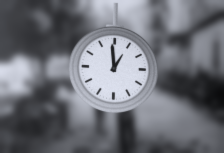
12.59
